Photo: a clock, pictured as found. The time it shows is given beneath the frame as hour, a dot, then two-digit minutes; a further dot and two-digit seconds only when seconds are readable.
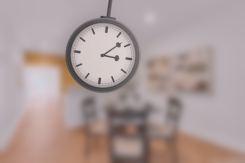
3.08
